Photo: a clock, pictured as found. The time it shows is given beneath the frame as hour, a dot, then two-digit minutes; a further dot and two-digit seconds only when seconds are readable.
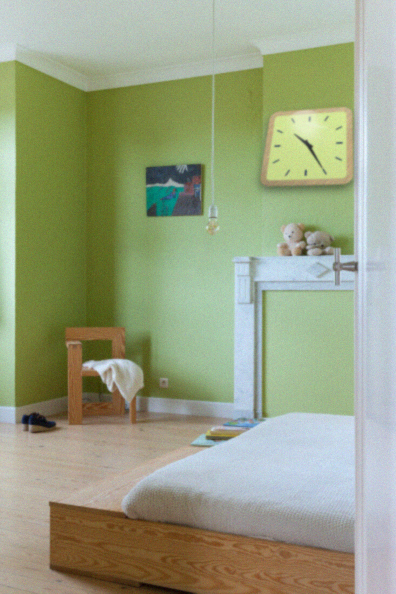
10.25
